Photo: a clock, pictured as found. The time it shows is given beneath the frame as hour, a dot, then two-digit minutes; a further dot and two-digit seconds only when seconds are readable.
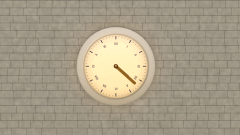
4.22
